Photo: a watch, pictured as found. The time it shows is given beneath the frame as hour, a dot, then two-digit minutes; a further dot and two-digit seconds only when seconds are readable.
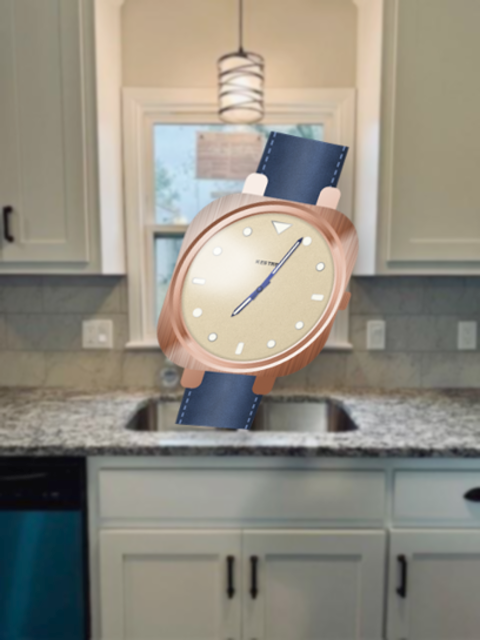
7.04
